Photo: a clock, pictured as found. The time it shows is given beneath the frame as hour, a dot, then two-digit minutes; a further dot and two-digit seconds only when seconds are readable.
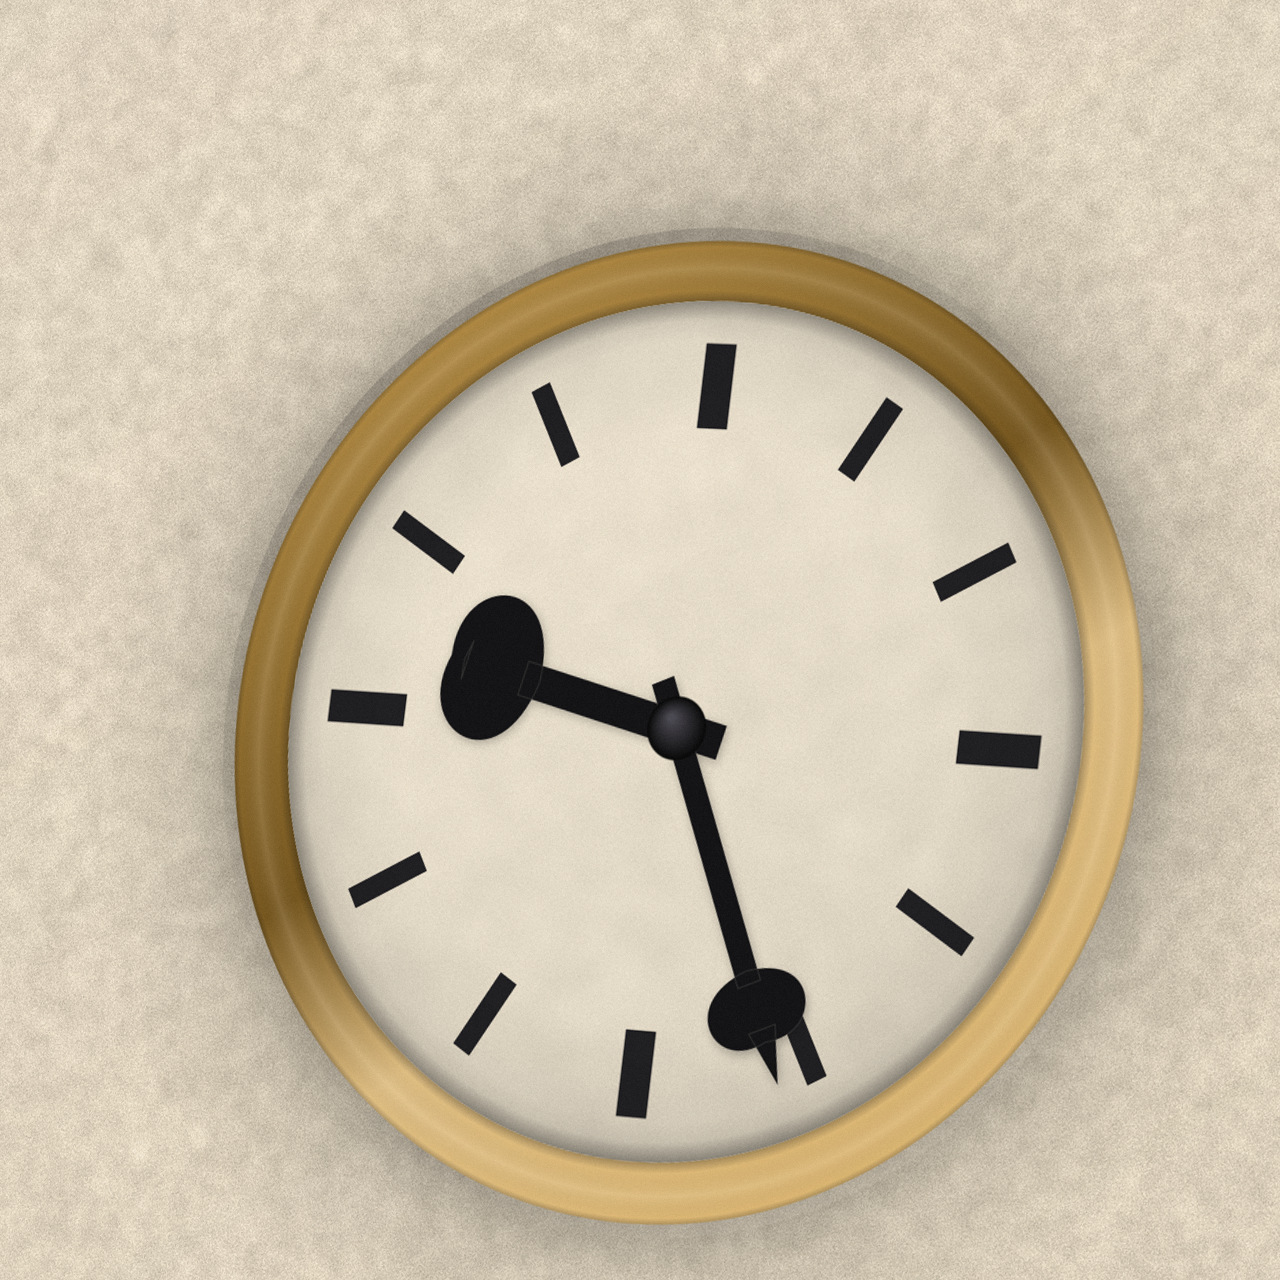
9.26
